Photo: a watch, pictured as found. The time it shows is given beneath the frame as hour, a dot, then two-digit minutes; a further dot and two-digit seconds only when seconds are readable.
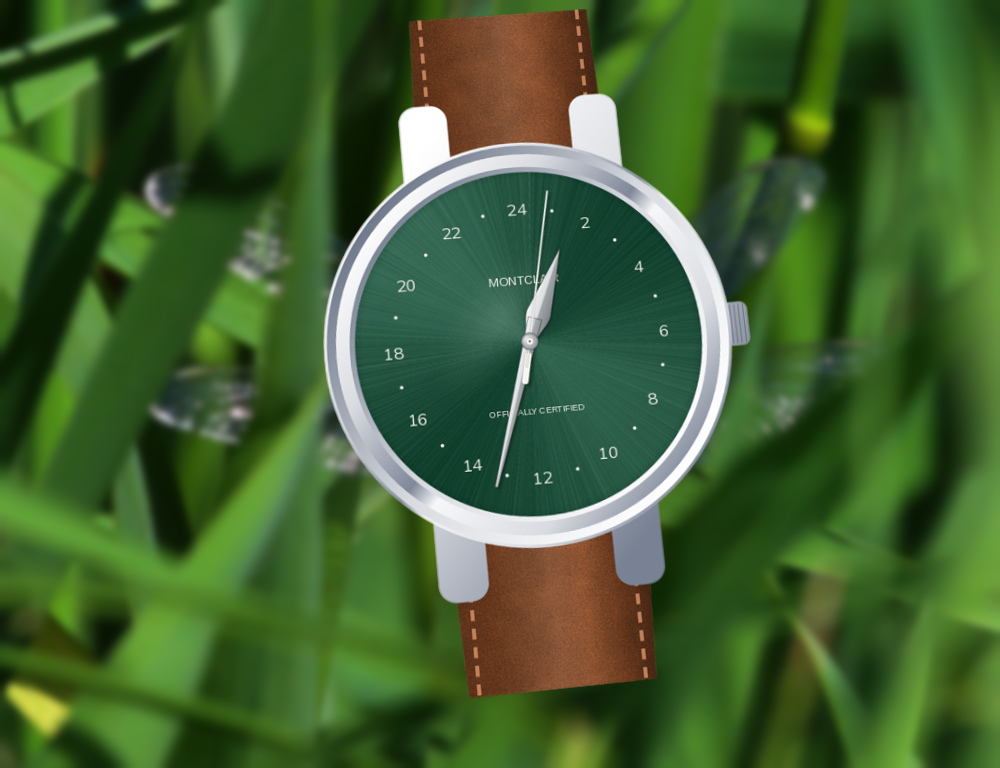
1.33.02
